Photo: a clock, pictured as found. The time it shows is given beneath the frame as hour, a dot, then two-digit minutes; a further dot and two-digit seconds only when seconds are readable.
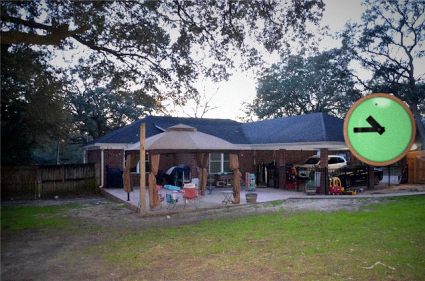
10.46
